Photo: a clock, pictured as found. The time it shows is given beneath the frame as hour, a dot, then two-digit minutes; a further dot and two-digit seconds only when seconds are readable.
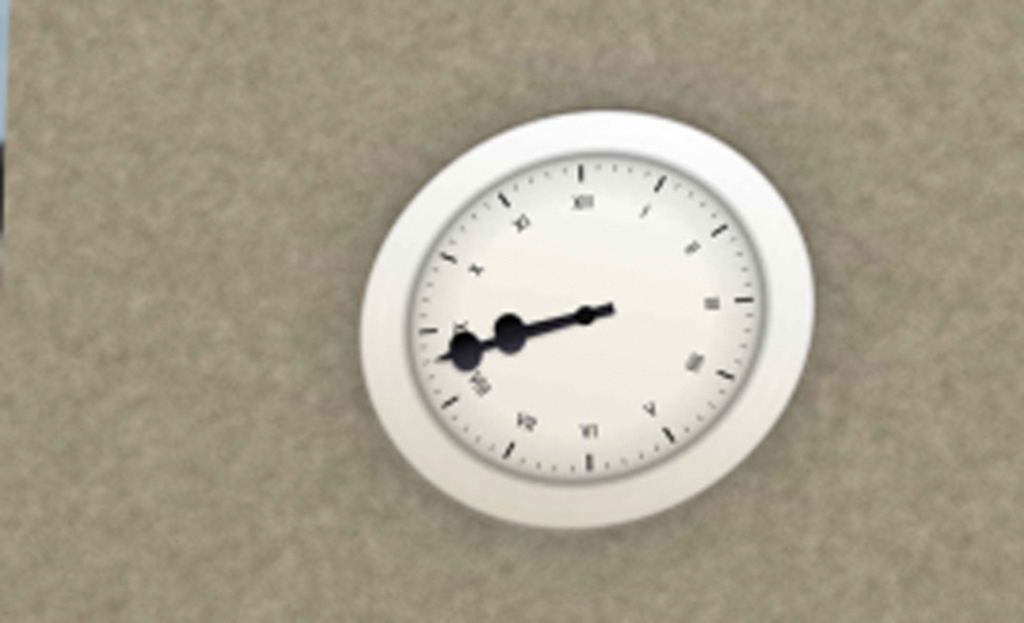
8.43
